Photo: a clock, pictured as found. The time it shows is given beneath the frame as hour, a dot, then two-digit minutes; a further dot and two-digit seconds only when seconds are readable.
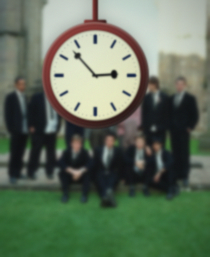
2.53
